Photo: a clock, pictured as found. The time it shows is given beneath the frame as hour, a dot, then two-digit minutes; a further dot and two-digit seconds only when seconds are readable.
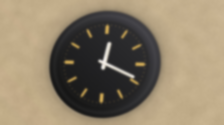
12.19
